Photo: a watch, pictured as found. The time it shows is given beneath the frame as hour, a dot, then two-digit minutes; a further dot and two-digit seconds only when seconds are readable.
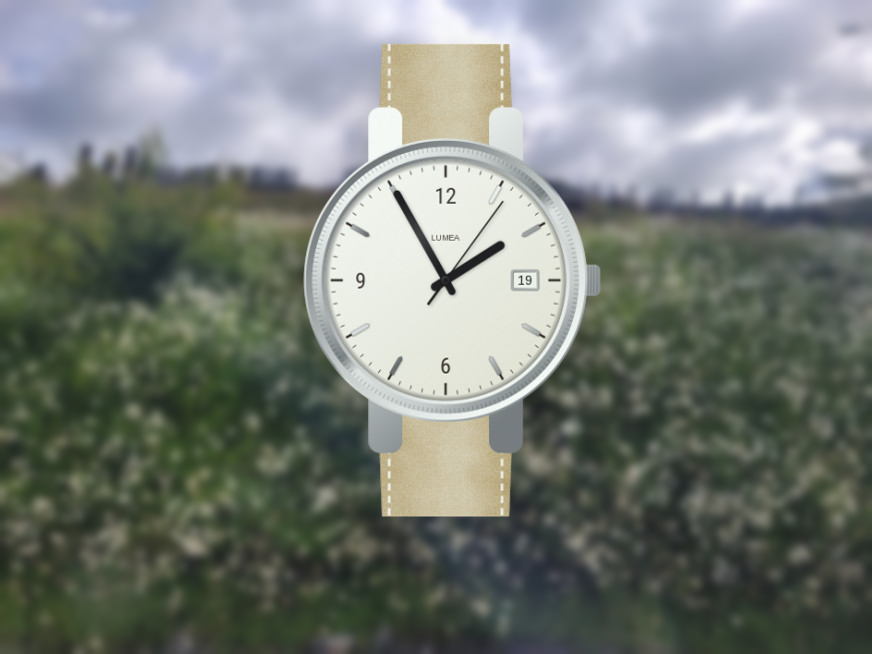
1.55.06
